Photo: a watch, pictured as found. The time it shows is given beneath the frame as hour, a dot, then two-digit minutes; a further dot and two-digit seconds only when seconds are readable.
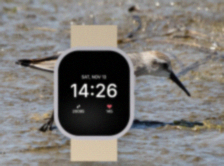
14.26
